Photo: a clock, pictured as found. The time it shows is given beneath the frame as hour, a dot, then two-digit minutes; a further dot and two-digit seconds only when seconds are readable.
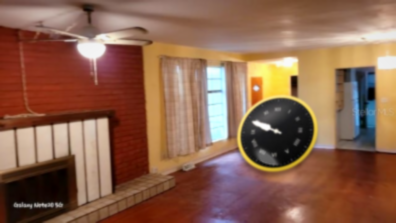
9.49
